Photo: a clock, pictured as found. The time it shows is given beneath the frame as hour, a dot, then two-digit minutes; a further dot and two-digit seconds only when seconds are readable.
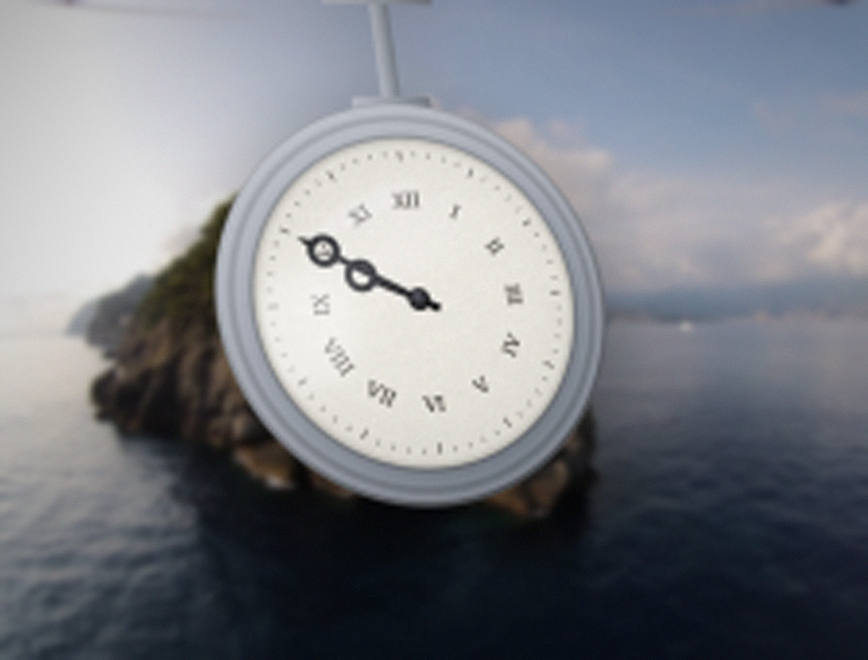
9.50
